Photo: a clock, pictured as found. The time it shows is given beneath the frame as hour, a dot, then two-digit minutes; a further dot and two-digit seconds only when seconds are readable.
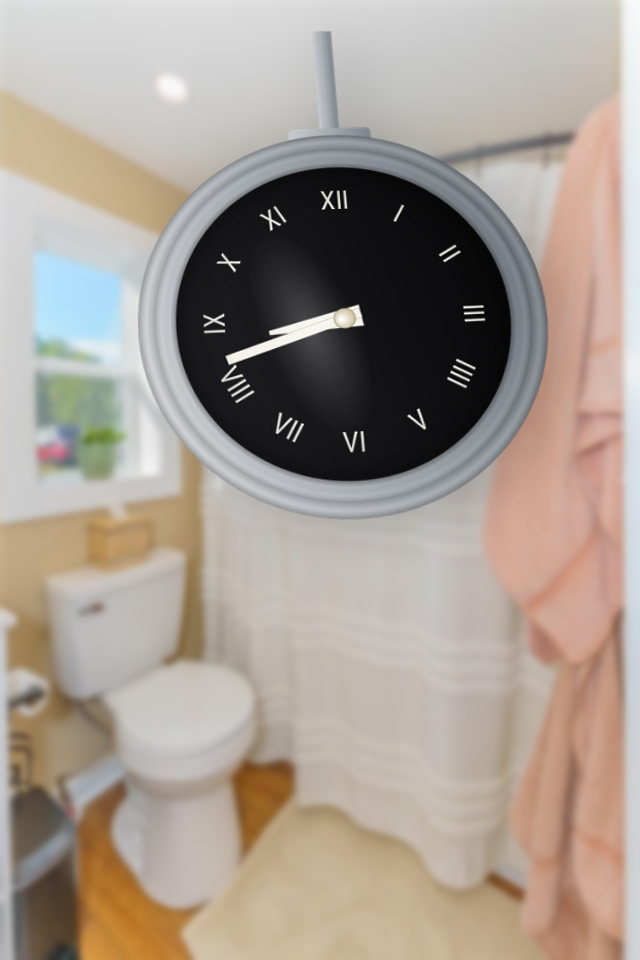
8.42
